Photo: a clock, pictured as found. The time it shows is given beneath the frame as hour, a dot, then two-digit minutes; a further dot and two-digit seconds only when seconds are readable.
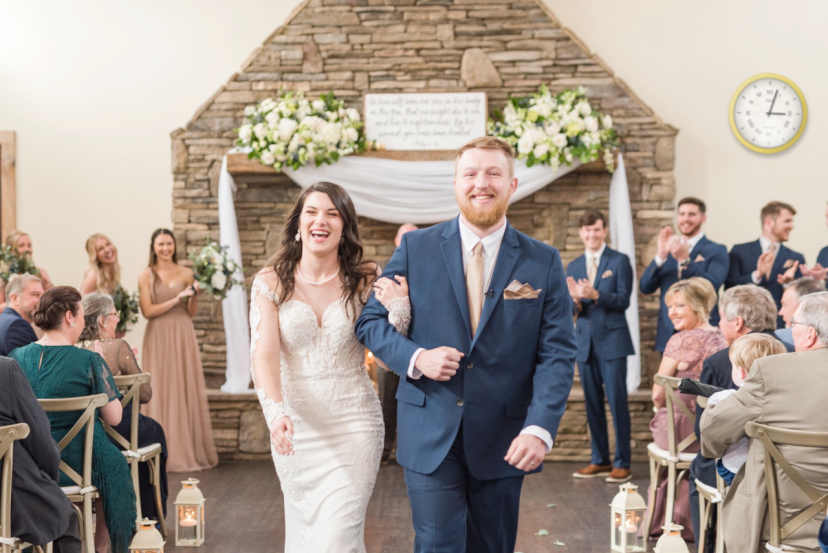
3.03
